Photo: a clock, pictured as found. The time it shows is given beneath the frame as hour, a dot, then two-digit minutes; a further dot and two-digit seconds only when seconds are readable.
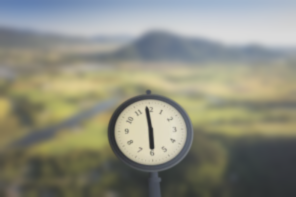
5.59
